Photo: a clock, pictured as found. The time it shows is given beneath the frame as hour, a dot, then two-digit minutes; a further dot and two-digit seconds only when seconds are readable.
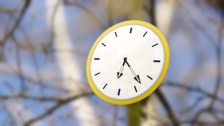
6.23
